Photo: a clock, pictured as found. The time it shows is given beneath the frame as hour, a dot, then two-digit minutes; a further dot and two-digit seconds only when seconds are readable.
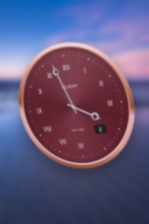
3.57
